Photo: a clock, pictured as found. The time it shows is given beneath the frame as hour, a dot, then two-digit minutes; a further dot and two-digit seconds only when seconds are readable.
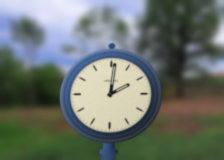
2.01
